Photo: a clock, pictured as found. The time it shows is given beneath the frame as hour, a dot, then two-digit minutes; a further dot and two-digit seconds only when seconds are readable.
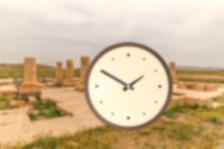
1.50
